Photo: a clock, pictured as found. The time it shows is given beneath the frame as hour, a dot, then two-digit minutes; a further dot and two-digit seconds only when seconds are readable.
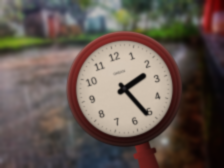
2.26
